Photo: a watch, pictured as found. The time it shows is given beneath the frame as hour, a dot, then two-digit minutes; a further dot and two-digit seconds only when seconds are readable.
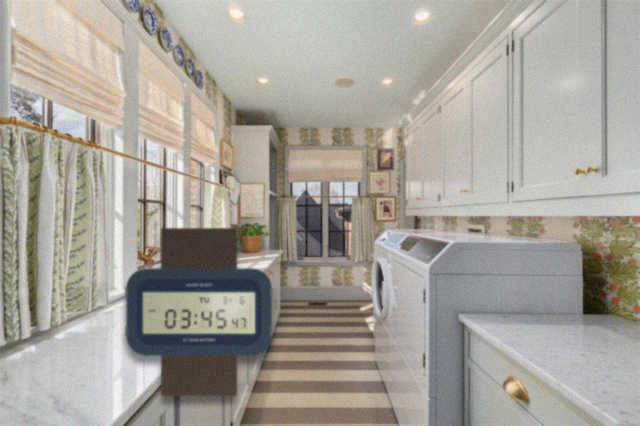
3.45.47
